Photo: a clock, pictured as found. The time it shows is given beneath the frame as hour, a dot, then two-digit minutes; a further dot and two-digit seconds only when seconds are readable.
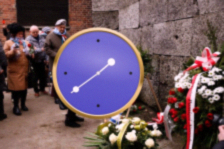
1.39
